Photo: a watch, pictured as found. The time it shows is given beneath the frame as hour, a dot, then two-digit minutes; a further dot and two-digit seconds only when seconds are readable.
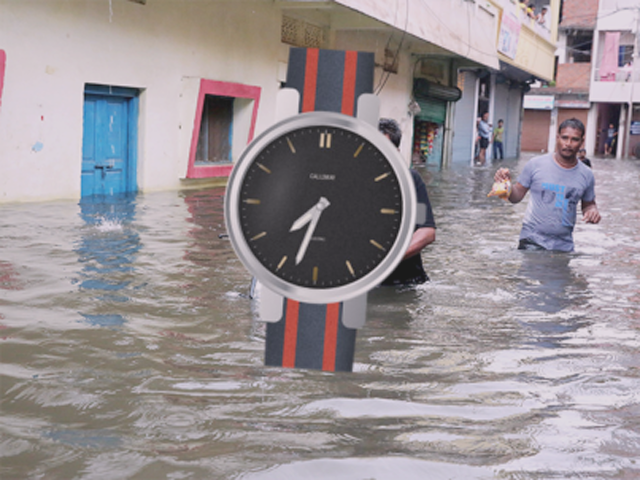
7.33
